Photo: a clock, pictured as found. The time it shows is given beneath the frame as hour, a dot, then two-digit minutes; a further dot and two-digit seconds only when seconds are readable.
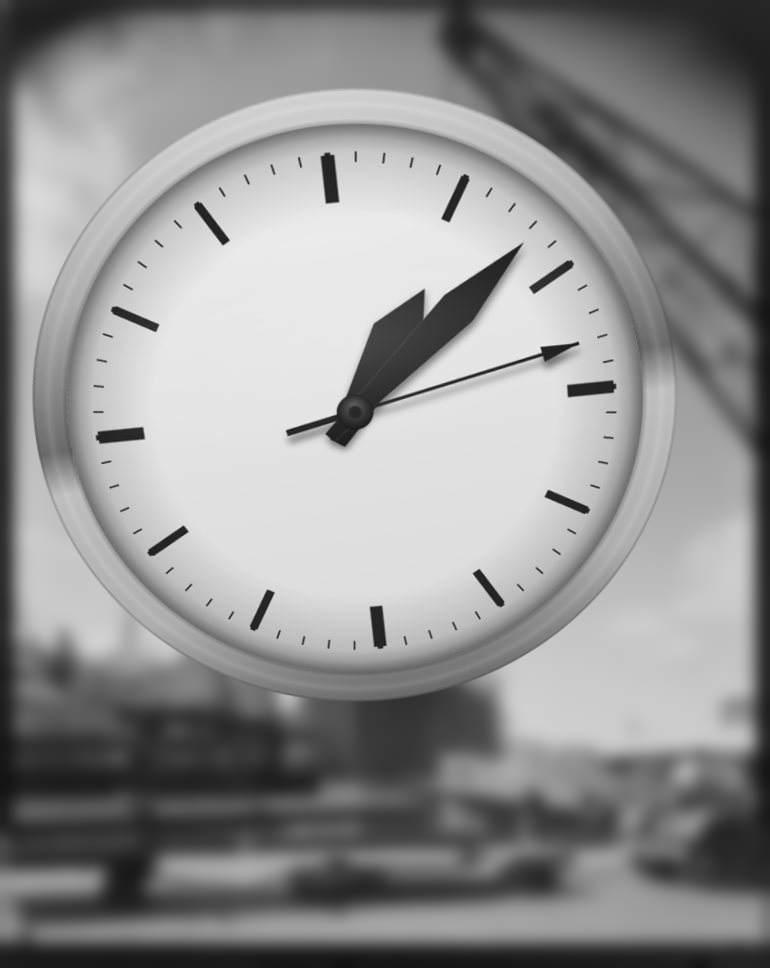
1.08.13
